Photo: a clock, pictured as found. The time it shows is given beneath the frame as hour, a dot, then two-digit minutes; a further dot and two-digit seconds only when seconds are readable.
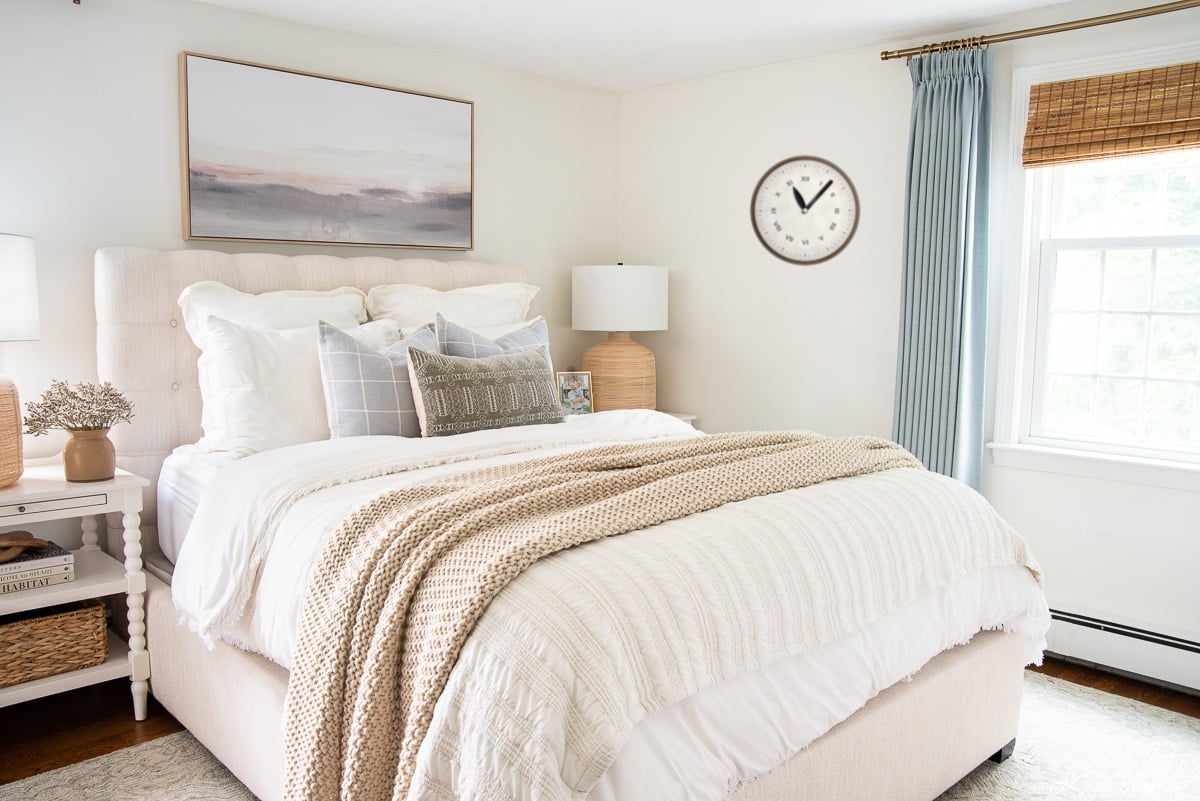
11.07
